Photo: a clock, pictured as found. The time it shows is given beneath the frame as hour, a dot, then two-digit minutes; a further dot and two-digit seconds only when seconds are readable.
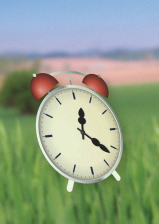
12.22
